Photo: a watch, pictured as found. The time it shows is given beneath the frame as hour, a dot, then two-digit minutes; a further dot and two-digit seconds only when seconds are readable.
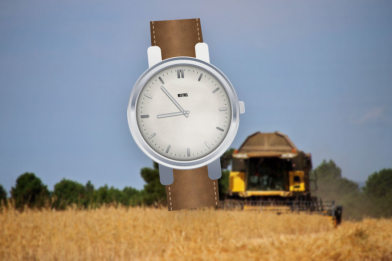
8.54
